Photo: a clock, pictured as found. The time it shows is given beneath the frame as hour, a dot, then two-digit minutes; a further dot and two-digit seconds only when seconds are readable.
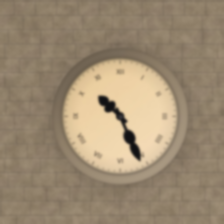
10.26
